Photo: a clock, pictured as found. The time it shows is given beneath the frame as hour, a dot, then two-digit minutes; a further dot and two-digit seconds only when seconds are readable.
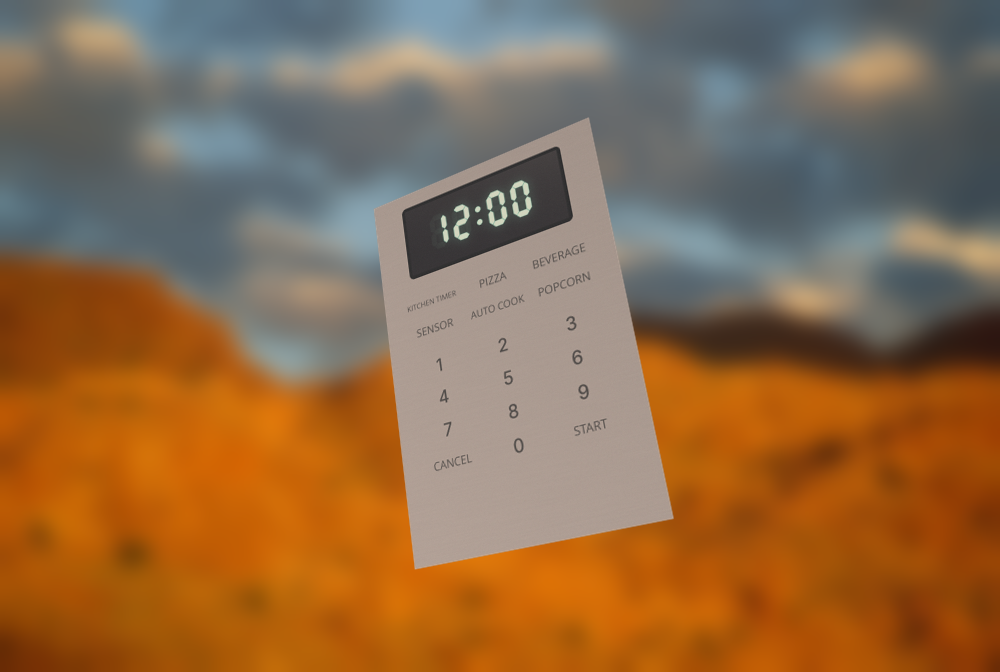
12.00
